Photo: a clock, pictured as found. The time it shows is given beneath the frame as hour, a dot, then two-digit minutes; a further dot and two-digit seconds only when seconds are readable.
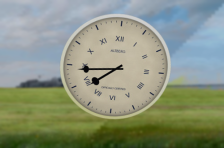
7.44
